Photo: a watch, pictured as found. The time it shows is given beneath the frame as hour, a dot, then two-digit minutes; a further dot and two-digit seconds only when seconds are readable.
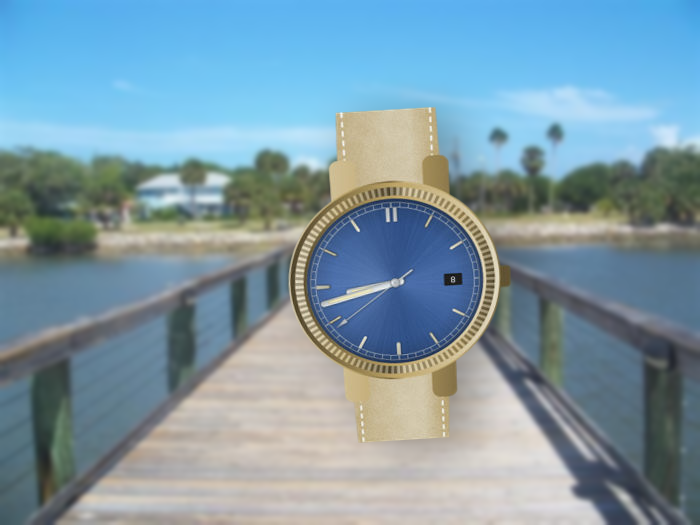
8.42.39
